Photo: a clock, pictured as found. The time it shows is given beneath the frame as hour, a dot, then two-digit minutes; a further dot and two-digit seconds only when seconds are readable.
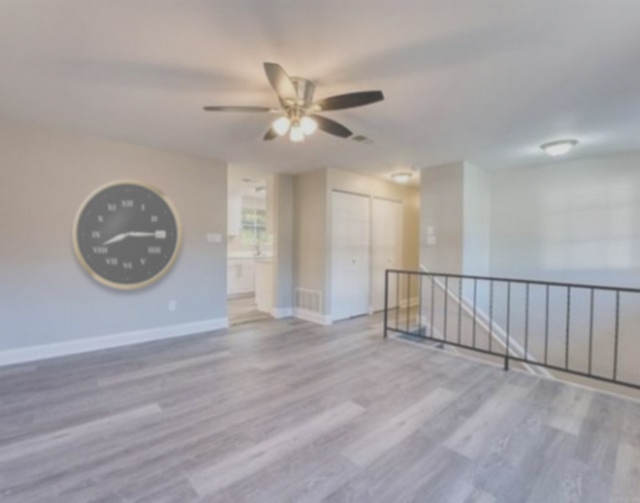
8.15
